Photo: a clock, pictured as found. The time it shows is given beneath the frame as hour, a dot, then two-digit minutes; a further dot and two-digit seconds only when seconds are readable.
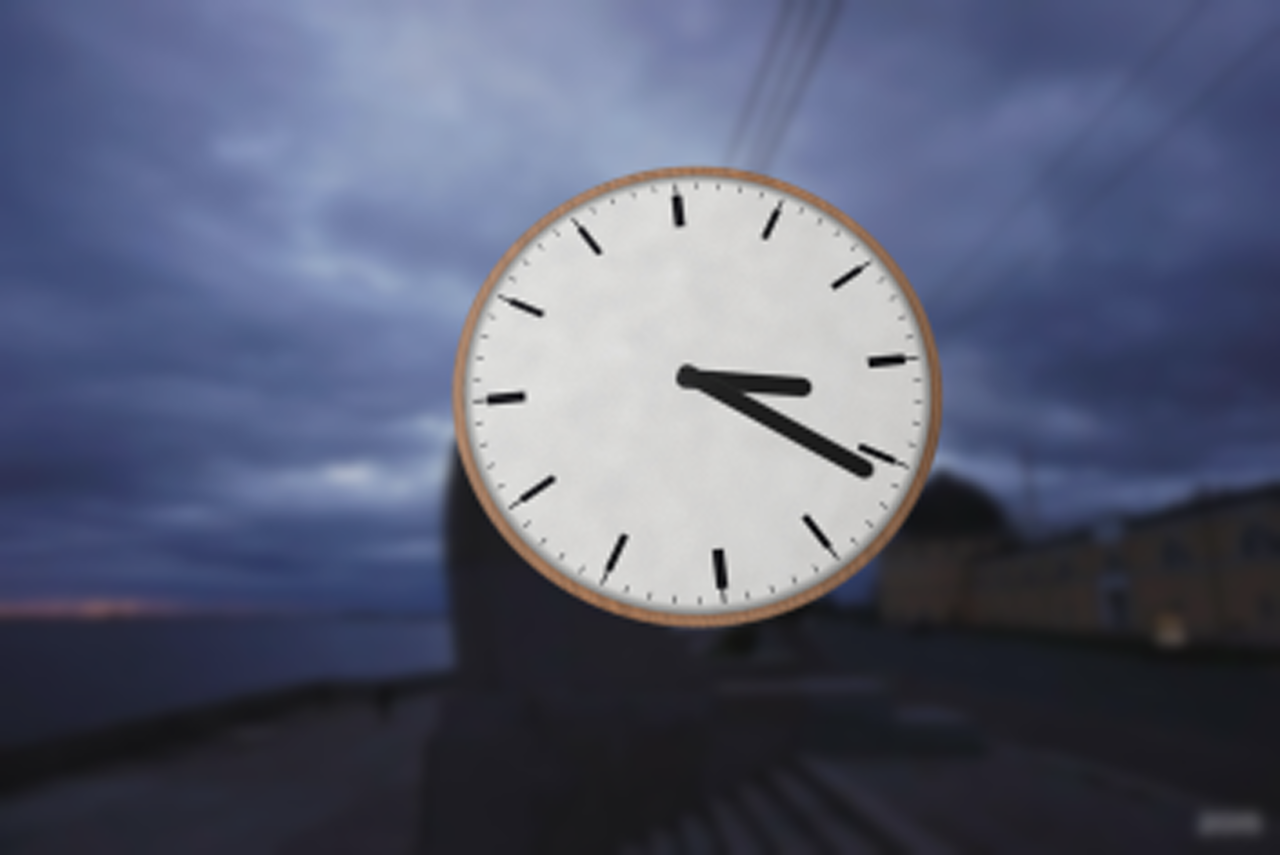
3.21
